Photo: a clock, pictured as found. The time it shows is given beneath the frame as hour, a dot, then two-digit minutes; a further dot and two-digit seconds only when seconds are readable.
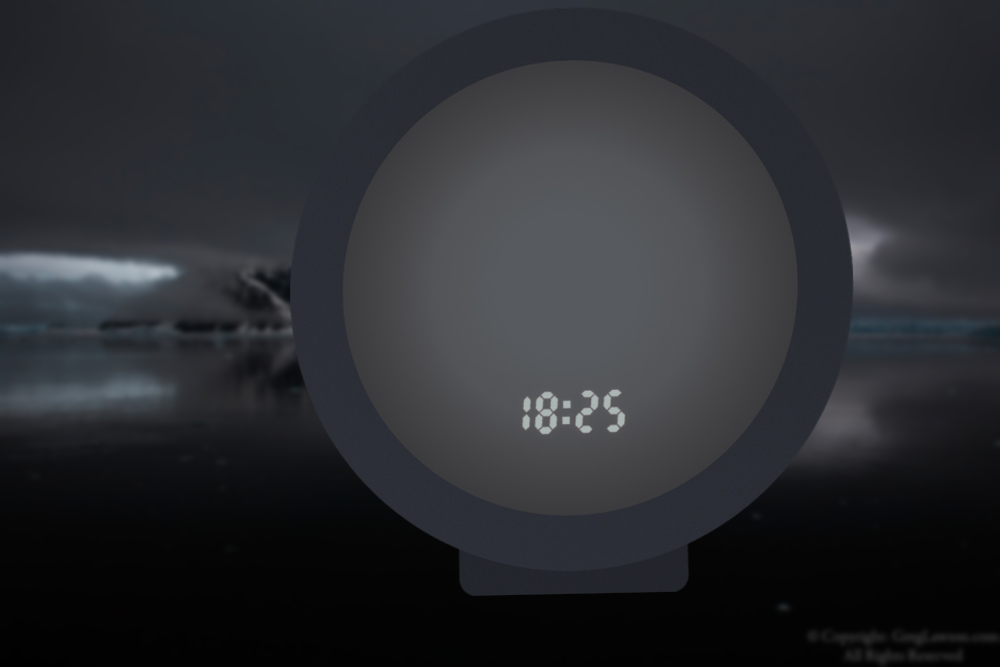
18.25
